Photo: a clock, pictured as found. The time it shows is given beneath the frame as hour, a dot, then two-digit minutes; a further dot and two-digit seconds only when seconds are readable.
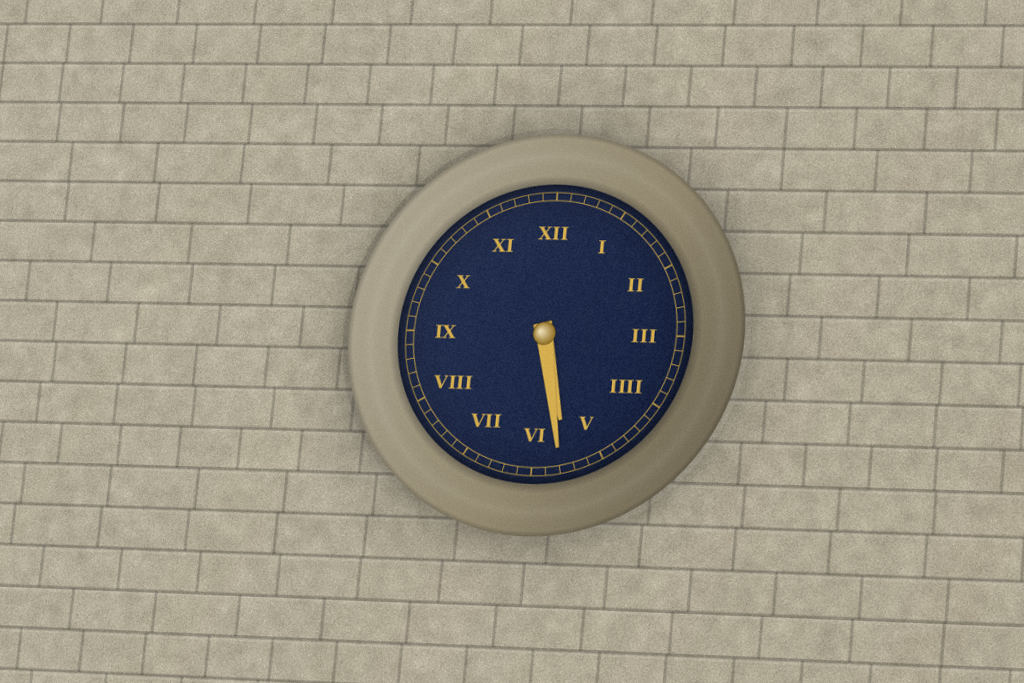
5.28
